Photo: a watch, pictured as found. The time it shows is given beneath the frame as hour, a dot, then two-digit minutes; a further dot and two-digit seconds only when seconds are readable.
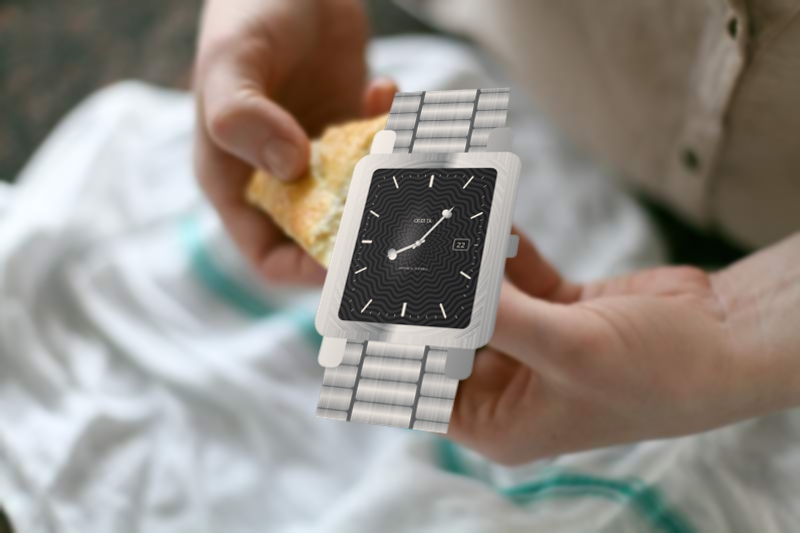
8.06
